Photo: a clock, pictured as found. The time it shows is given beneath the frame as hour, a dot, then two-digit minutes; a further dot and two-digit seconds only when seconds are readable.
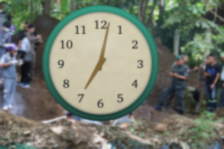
7.02
